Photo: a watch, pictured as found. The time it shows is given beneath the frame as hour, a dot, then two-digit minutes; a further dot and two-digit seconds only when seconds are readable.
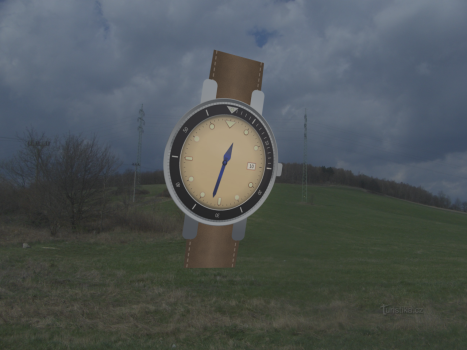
12.32
